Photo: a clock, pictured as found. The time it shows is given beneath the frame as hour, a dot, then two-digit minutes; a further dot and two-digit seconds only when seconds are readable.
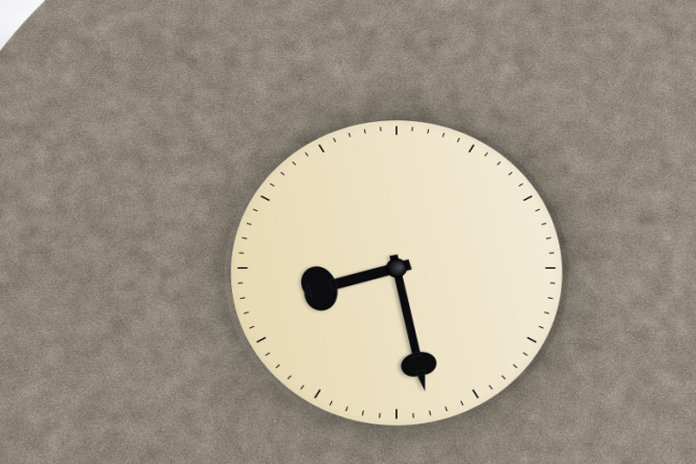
8.28
